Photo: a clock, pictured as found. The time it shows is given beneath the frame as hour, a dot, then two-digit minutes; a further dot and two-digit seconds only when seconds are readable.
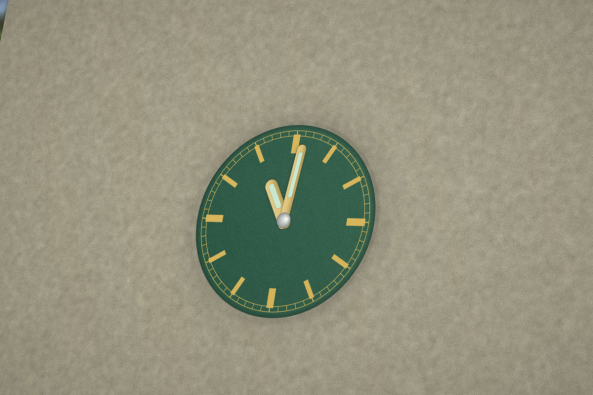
11.01
